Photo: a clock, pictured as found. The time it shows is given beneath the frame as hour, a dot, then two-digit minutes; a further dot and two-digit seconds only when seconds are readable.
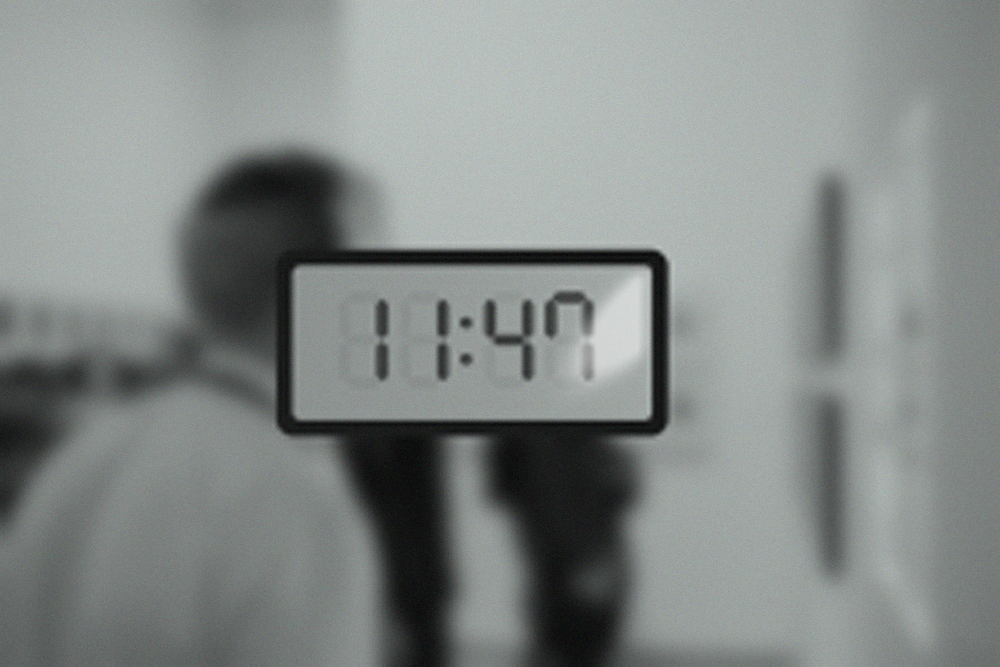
11.47
